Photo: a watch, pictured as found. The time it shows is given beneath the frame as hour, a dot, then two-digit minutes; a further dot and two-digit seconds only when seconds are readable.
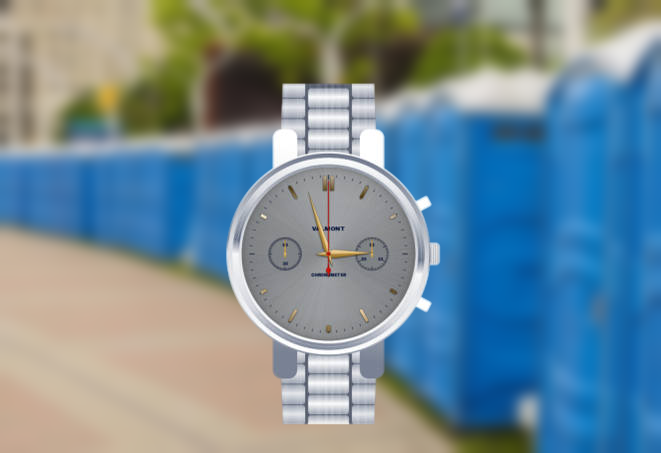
2.57
